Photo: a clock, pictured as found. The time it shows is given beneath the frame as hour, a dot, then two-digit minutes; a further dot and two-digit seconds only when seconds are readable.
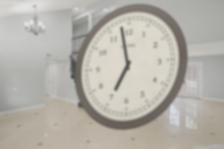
6.58
